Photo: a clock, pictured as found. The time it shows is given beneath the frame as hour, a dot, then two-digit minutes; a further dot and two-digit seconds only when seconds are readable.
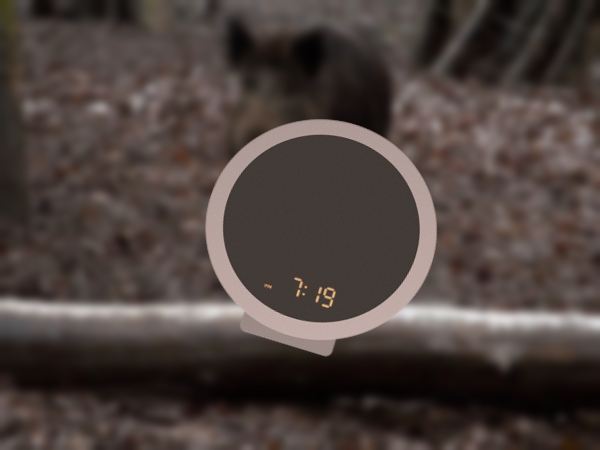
7.19
